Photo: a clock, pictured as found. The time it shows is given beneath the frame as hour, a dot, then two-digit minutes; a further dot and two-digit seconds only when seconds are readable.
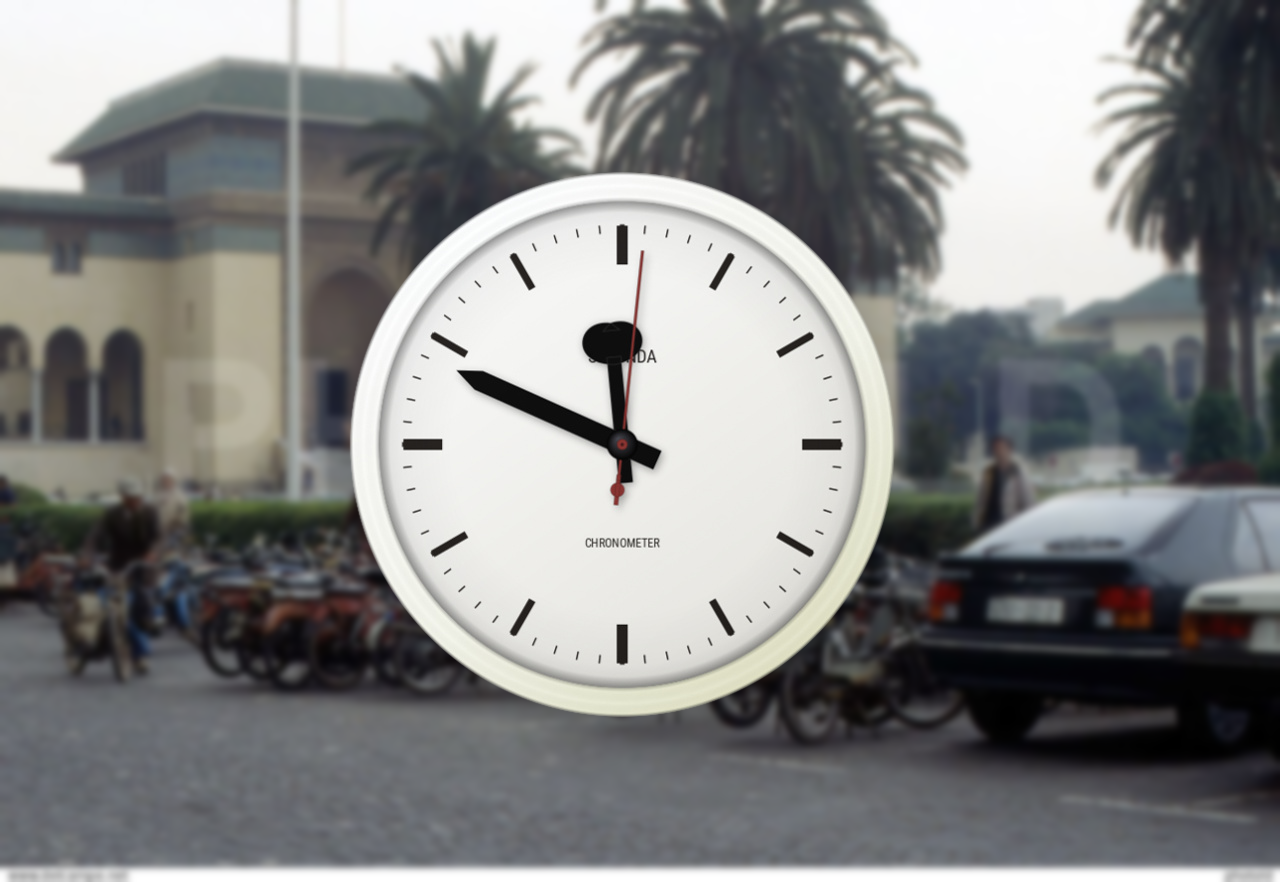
11.49.01
